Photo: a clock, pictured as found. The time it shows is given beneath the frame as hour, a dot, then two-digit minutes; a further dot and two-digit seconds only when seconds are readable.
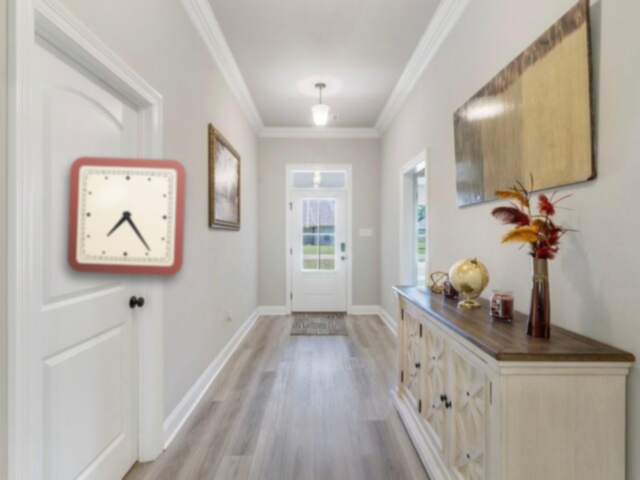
7.24
